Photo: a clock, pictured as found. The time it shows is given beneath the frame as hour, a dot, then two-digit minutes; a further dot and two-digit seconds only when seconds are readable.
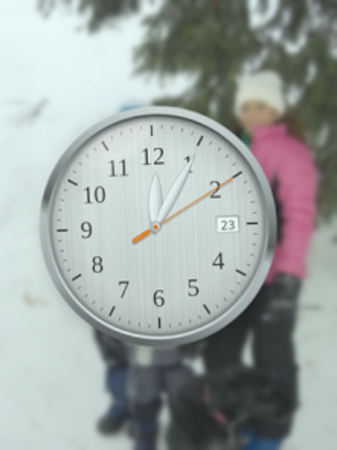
12.05.10
